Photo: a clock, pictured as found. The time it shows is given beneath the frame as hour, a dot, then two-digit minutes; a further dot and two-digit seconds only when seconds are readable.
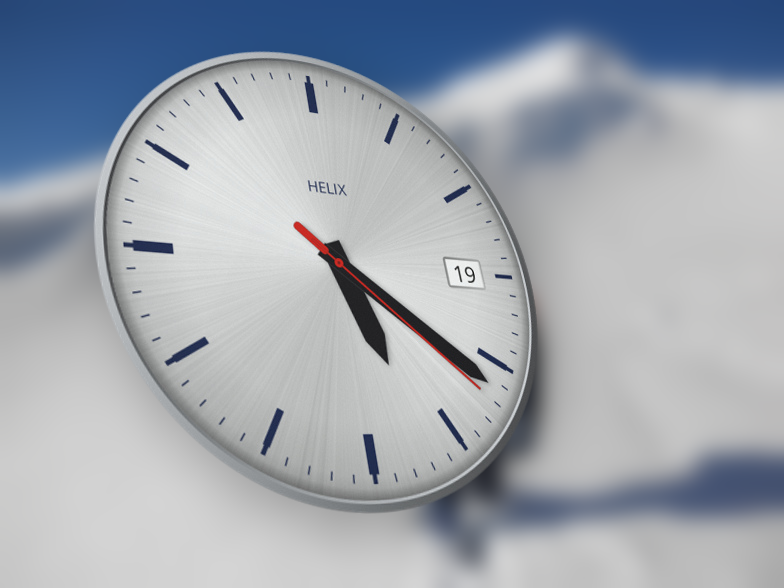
5.21.22
